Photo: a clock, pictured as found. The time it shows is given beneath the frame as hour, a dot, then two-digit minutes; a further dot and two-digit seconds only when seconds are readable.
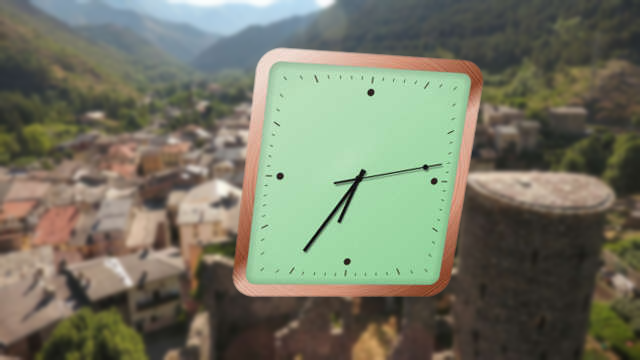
6.35.13
